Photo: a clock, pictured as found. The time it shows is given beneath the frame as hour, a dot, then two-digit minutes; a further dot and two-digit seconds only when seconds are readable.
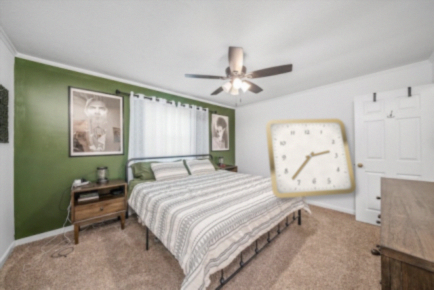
2.37
